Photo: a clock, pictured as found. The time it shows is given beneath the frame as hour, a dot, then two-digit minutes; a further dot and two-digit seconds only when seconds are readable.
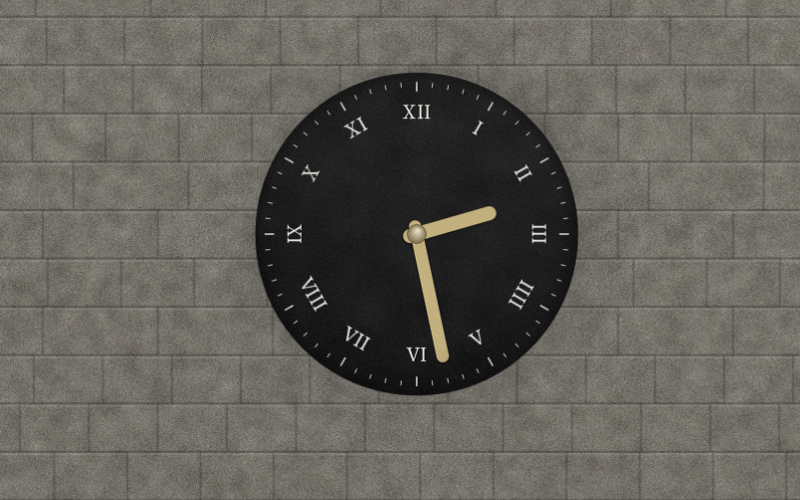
2.28
